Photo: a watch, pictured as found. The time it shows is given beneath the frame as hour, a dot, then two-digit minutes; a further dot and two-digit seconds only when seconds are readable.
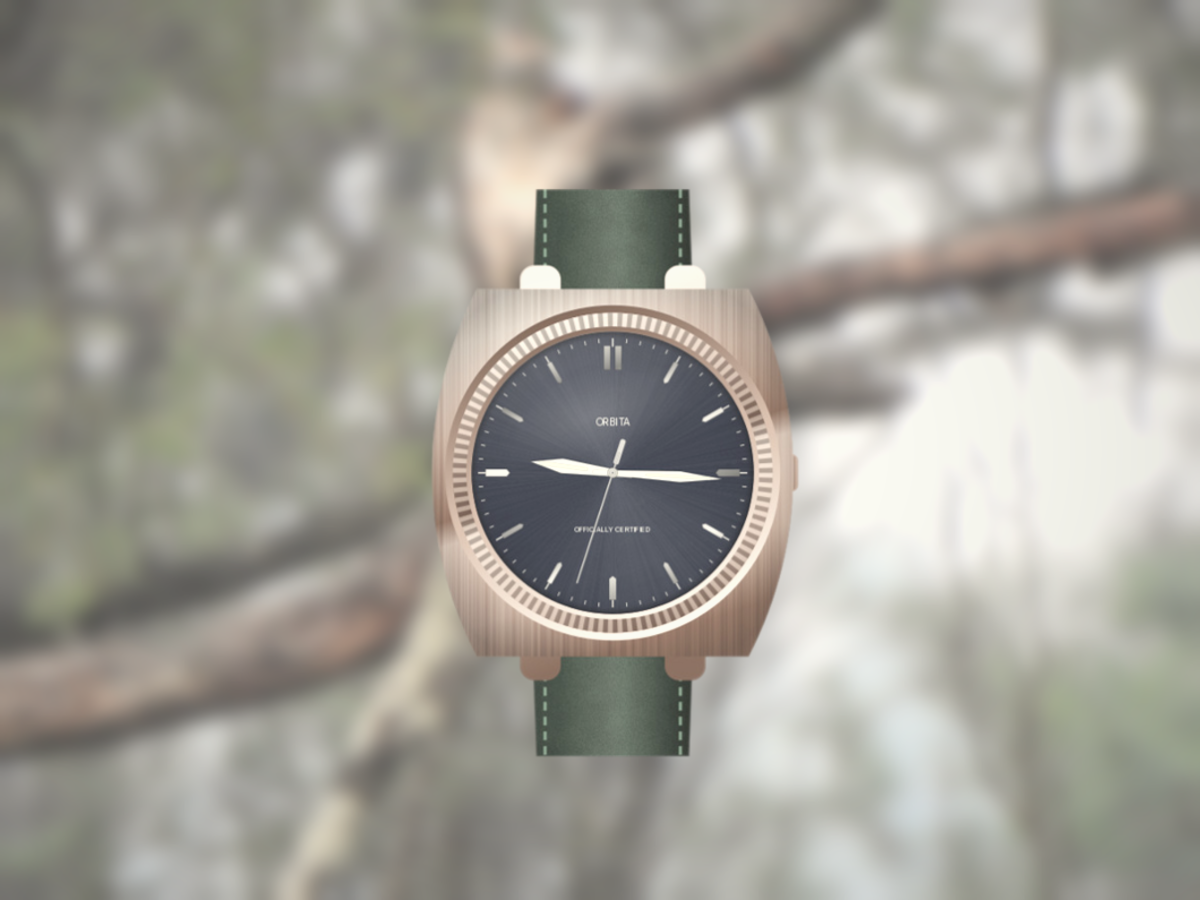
9.15.33
